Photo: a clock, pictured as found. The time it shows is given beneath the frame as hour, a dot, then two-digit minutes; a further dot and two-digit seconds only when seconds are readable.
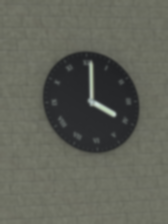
4.01
